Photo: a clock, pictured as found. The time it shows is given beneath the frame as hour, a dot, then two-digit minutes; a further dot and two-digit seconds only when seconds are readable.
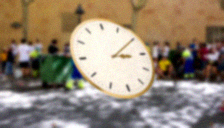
3.10
